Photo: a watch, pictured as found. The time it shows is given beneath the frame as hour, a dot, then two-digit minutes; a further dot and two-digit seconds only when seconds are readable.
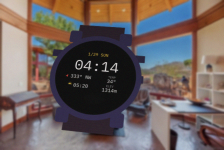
4.14
